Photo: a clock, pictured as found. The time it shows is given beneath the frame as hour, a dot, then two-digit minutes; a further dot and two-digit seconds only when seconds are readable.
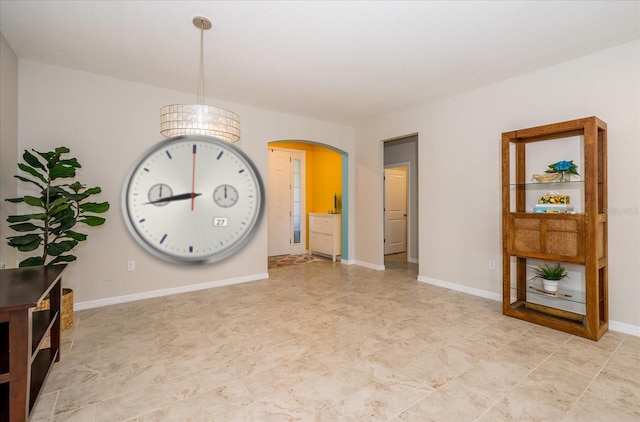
8.43
